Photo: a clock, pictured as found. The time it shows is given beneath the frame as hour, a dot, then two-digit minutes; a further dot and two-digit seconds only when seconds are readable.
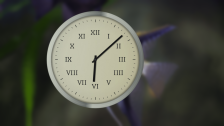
6.08
